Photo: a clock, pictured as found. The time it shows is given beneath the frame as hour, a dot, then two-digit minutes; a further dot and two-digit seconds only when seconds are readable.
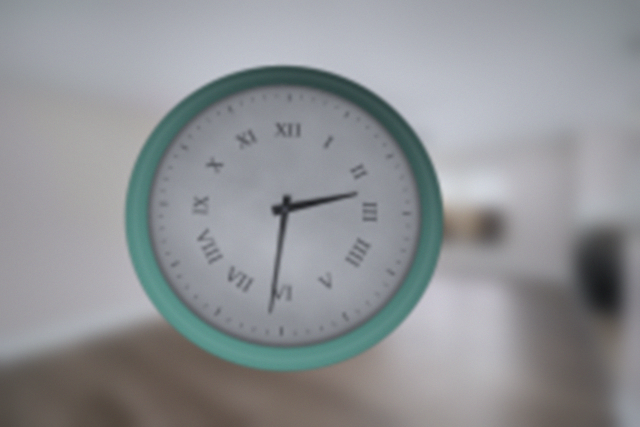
2.31
